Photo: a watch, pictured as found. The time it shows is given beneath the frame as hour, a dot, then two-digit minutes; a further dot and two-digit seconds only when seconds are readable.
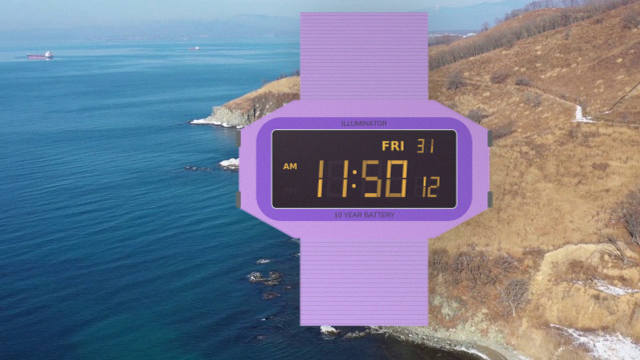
11.50.12
